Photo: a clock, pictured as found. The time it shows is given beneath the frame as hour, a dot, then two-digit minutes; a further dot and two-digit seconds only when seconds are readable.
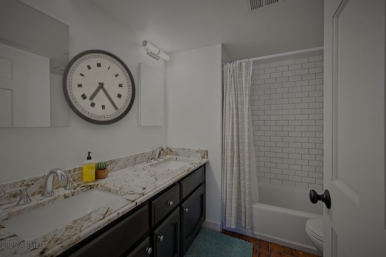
7.25
